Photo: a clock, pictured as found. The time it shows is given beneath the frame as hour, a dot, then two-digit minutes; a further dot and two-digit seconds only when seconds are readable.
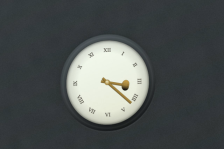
3.22
